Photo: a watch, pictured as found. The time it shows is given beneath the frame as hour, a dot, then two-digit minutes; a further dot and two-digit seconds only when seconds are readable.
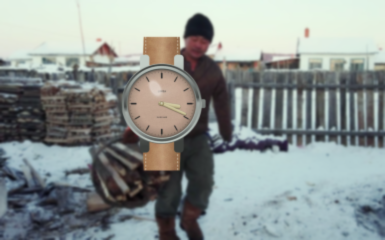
3.19
